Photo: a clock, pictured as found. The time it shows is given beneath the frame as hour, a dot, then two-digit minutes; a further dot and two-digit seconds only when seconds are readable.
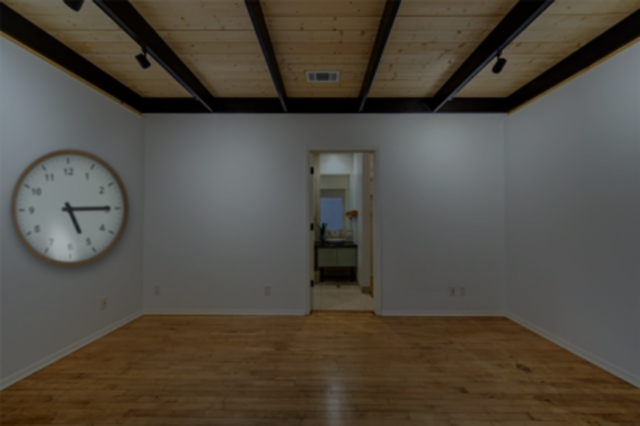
5.15
